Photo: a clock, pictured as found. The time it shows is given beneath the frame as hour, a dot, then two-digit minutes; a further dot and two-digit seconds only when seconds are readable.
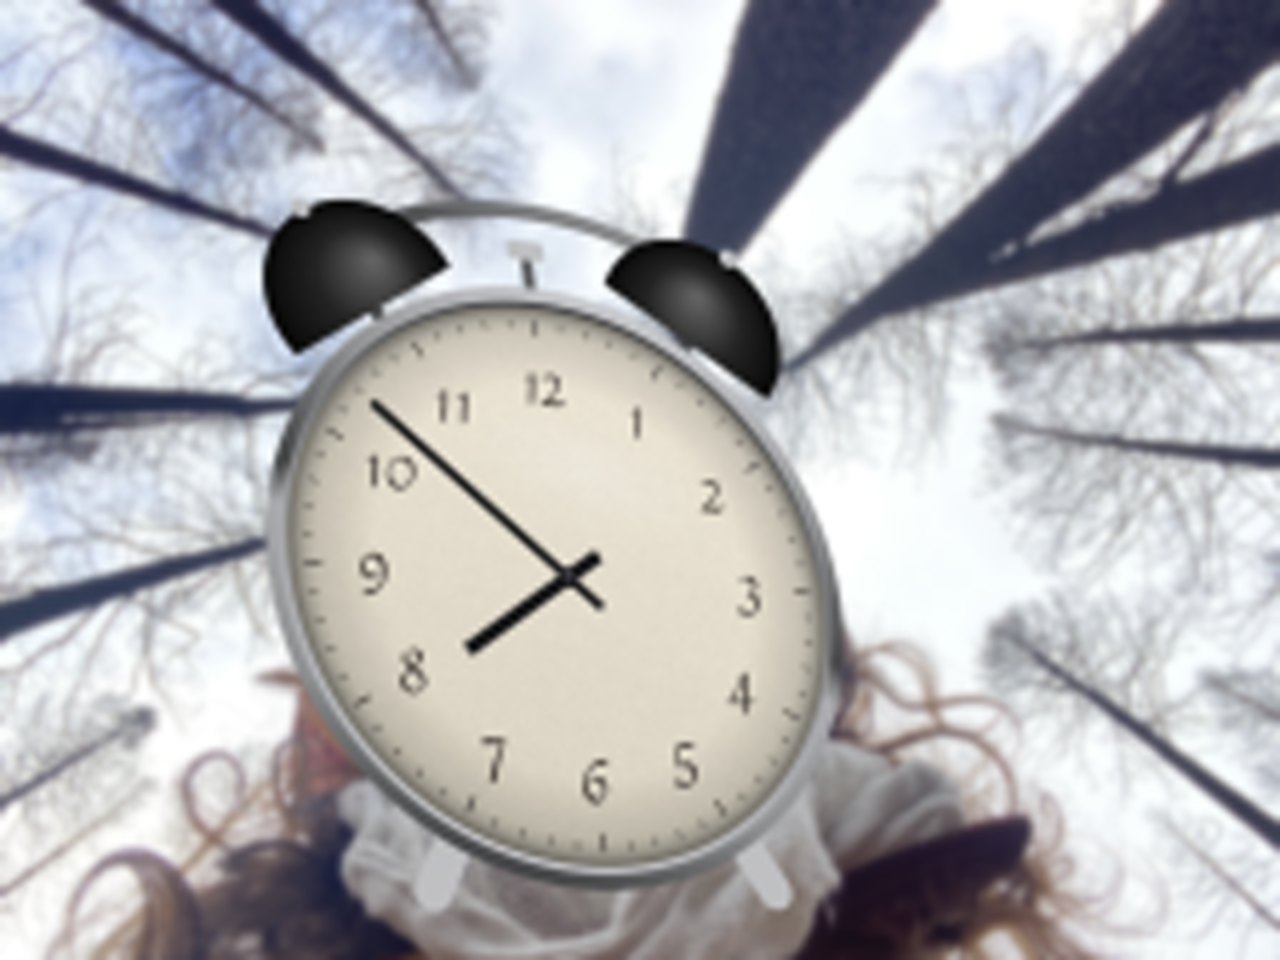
7.52
